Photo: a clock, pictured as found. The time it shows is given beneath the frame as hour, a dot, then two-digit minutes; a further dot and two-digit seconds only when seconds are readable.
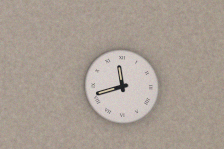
11.42
